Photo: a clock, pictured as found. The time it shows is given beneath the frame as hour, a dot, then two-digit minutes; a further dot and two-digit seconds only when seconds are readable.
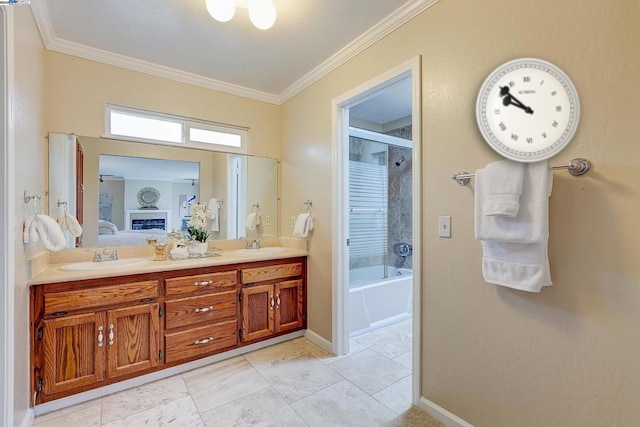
9.52
